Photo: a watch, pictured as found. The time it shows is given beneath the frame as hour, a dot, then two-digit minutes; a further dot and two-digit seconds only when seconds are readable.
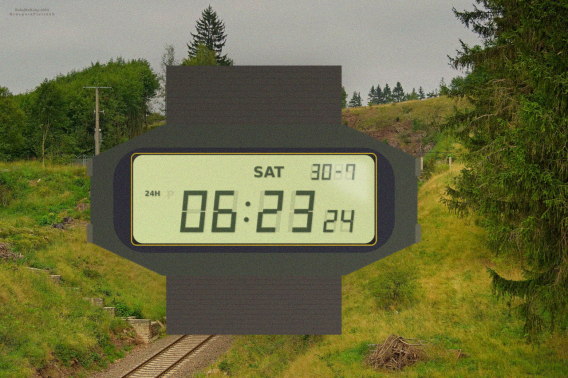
6.23.24
